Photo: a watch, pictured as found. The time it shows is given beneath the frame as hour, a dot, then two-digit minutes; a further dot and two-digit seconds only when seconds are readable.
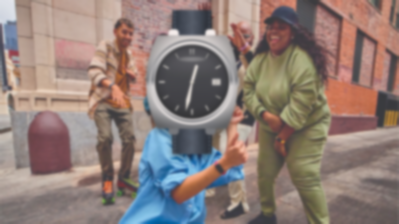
12.32
